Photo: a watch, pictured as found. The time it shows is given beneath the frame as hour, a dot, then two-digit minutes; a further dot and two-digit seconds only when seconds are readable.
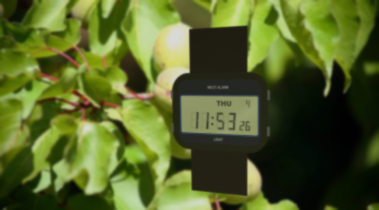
11.53
